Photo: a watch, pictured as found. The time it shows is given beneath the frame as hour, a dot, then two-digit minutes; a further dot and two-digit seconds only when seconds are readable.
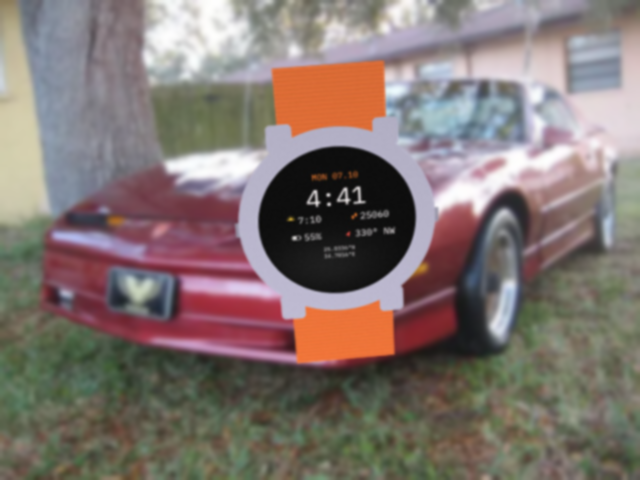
4.41
